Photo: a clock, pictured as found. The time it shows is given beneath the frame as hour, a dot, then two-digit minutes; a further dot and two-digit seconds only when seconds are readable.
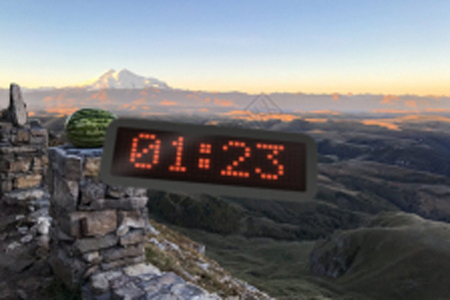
1.23
